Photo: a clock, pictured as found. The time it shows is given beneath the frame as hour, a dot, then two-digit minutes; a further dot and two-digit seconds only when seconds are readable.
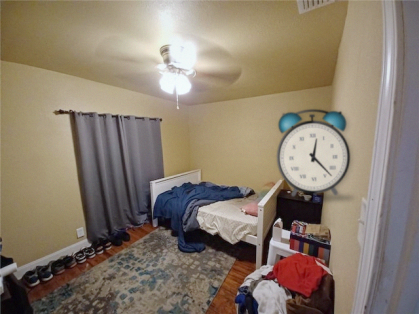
12.23
